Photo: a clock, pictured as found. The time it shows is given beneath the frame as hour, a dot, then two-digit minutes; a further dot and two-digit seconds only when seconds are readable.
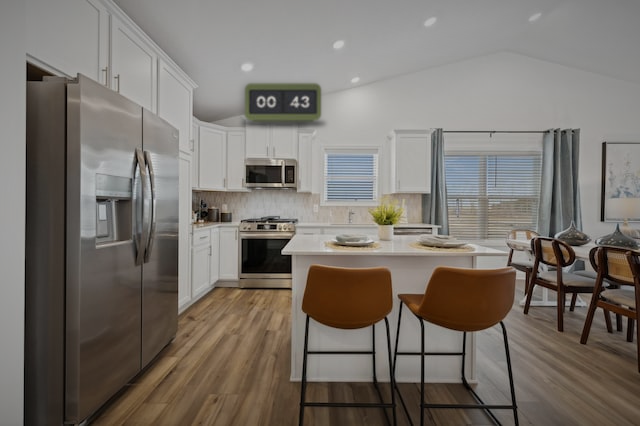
0.43
